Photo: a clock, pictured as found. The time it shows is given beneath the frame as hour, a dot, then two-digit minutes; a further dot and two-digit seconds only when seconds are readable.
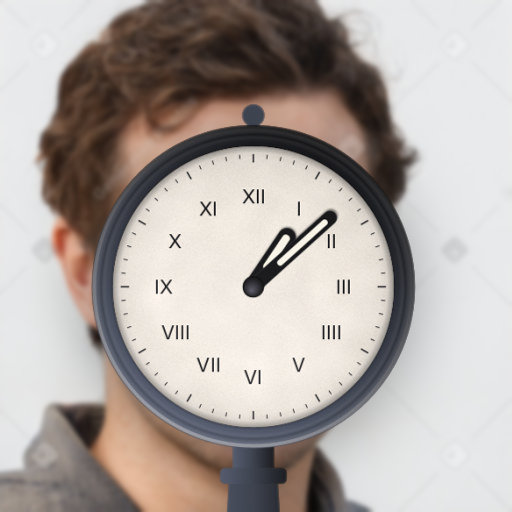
1.08
